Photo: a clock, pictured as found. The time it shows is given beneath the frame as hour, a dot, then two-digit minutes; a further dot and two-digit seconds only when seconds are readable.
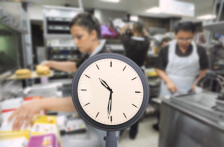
10.31
